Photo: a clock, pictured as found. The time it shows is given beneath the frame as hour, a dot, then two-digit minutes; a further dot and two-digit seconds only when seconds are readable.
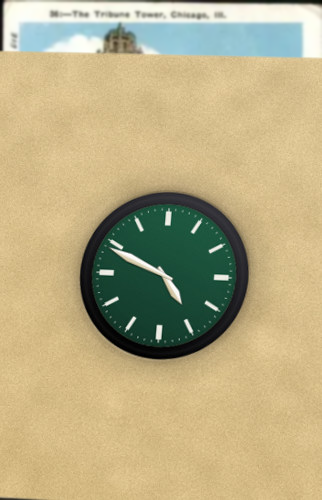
4.49
